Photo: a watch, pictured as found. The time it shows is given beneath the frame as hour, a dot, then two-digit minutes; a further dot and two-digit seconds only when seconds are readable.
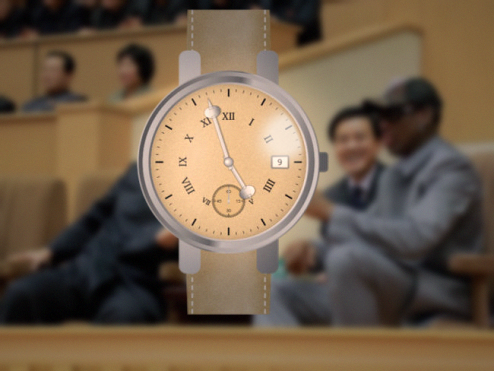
4.57
